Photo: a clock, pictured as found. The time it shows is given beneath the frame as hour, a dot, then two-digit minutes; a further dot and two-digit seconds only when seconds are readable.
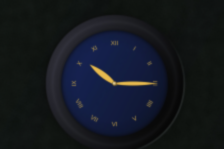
10.15
